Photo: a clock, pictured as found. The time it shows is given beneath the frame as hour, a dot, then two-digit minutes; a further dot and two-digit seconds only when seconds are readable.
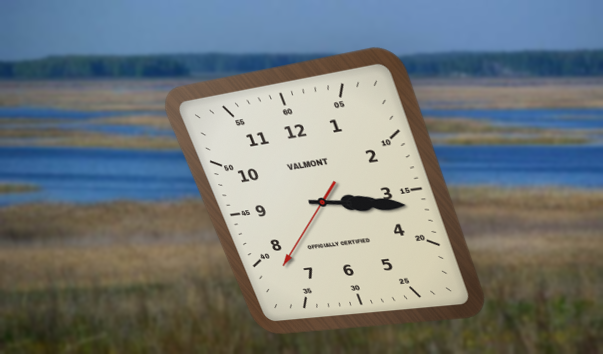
3.16.38
